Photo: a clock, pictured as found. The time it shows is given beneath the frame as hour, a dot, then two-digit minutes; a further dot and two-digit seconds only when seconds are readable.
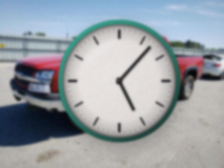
5.07
